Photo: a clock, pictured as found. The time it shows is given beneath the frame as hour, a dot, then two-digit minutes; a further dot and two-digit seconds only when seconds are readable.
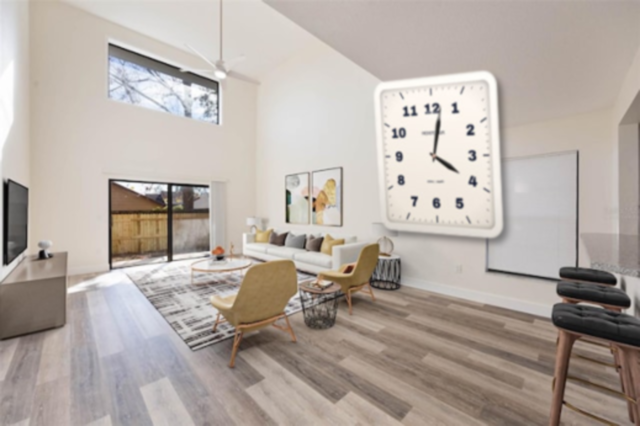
4.02
